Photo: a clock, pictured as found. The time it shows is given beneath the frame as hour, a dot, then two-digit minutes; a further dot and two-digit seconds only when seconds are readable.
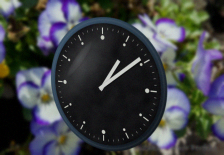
1.09
